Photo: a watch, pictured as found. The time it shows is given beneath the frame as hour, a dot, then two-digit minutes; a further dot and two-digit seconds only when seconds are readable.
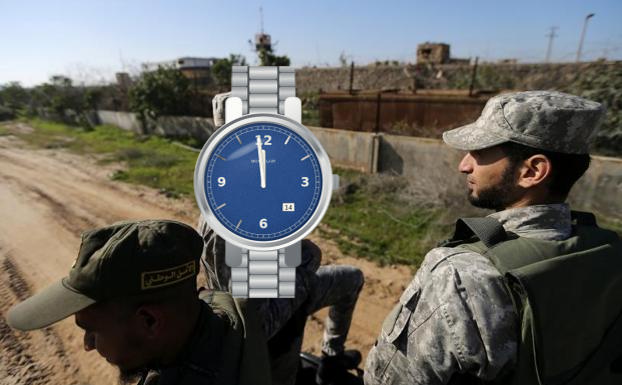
11.59
